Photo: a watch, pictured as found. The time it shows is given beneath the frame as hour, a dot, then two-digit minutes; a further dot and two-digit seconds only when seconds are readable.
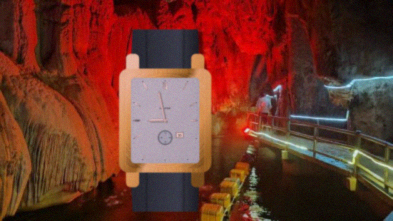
8.58
